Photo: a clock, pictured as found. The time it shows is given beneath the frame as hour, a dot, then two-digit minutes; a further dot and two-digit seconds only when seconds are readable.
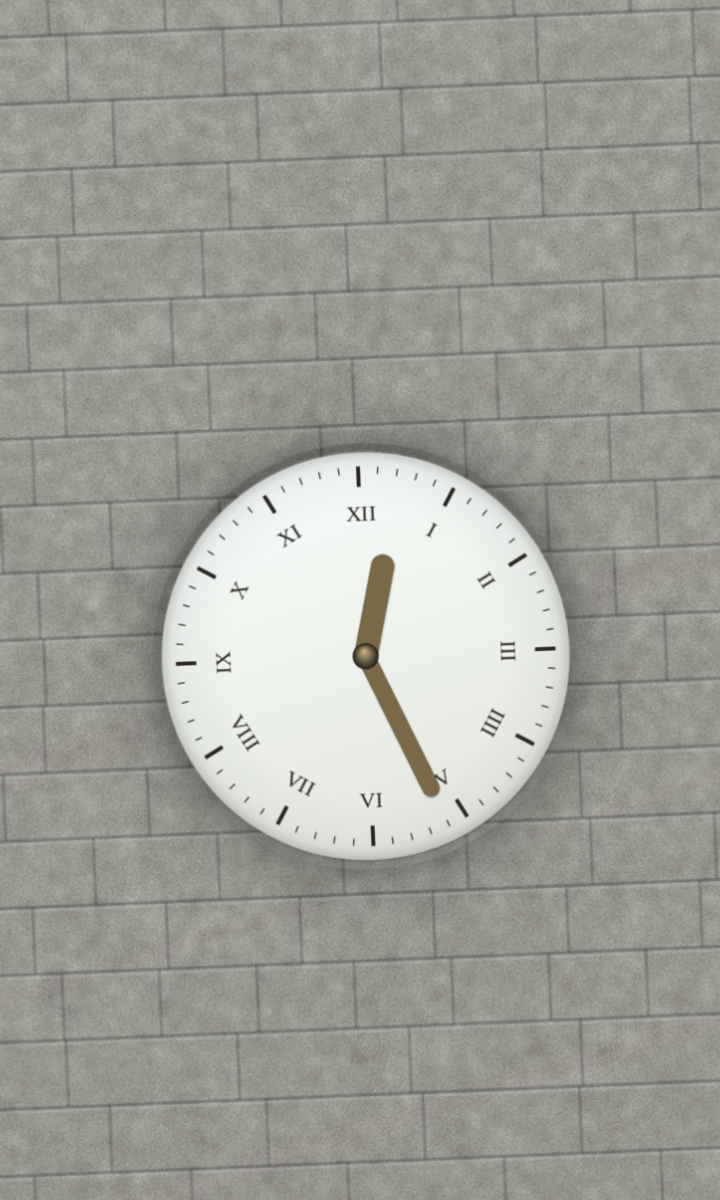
12.26
